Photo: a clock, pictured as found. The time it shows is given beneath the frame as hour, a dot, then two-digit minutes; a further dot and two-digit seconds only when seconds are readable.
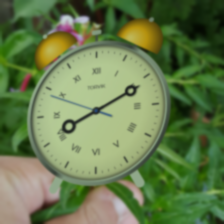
8.10.49
